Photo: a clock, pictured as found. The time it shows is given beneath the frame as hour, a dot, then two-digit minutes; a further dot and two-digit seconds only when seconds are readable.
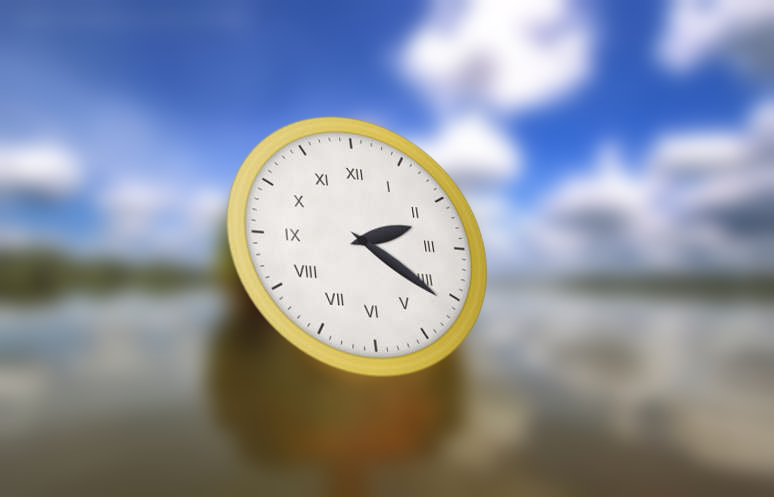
2.21
